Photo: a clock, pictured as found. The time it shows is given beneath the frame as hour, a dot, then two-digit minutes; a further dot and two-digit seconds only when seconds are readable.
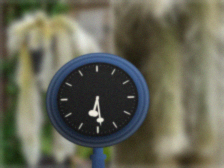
6.29
